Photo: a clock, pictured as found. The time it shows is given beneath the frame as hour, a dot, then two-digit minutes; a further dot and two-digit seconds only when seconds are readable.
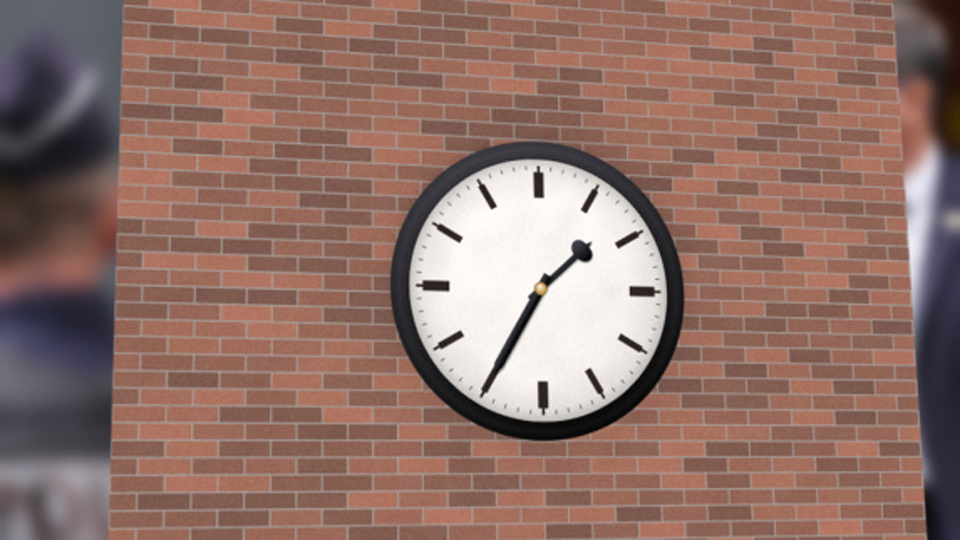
1.35
